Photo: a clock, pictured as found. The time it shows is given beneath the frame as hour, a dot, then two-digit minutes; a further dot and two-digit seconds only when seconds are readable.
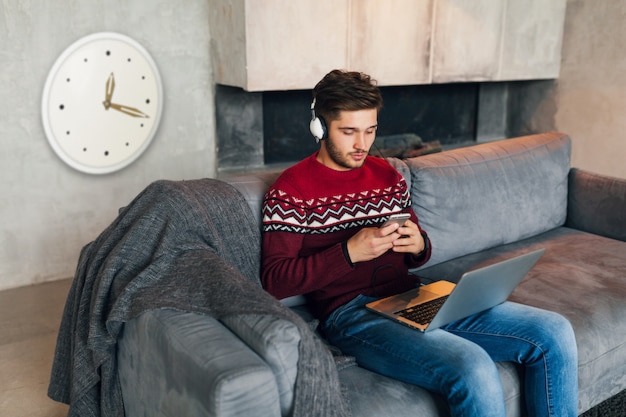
12.18
